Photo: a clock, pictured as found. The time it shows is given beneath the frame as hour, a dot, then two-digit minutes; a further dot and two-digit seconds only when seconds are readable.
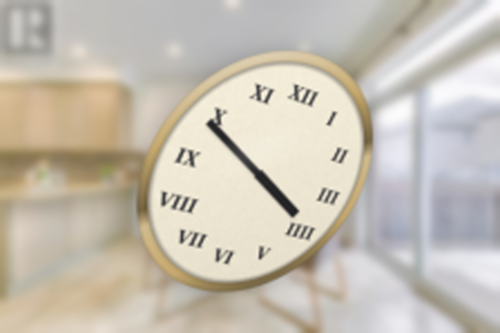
3.49
